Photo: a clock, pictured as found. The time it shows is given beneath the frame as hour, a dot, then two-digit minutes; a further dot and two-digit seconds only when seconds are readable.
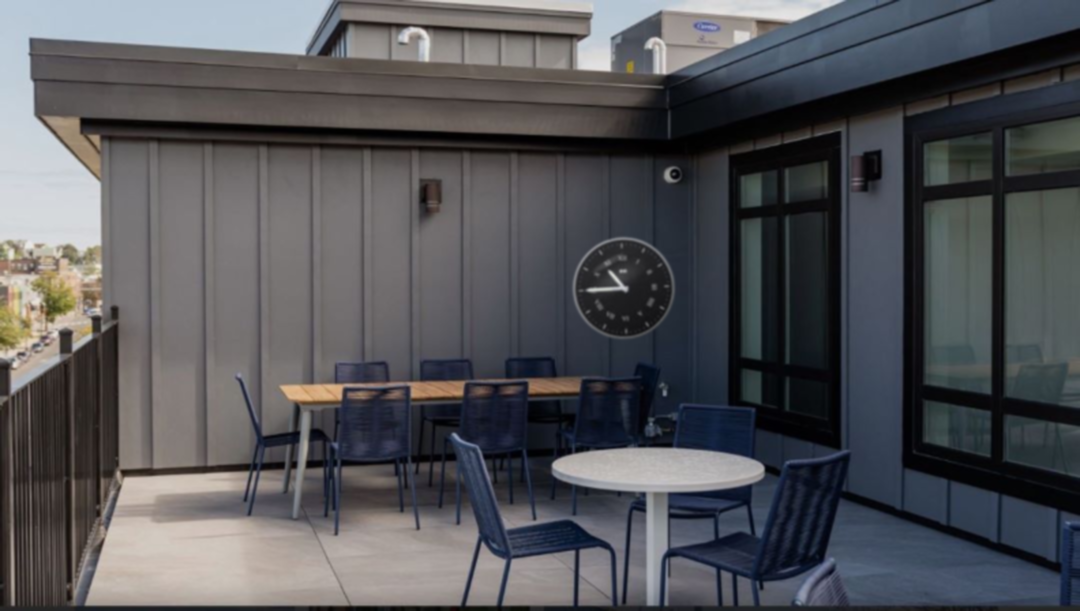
10.45
